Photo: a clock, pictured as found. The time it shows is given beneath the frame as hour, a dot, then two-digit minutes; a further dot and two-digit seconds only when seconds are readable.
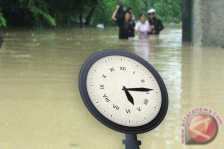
5.14
